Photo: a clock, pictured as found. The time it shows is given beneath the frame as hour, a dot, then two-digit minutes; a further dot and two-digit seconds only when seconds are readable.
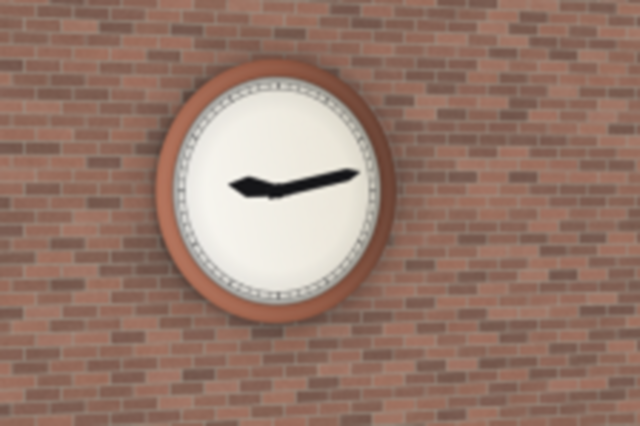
9.13
